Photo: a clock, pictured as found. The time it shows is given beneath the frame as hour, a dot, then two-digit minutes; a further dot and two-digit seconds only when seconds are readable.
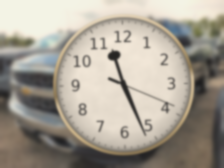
11.26.19
